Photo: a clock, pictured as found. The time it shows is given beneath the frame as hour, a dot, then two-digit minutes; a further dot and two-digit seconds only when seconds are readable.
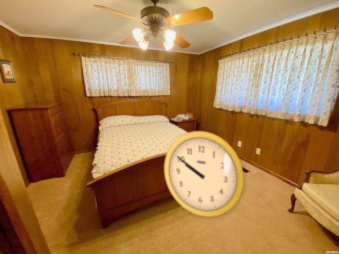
9.50
